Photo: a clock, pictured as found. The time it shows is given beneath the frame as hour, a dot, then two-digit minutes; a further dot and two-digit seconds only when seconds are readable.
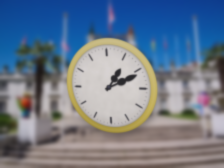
1.11
